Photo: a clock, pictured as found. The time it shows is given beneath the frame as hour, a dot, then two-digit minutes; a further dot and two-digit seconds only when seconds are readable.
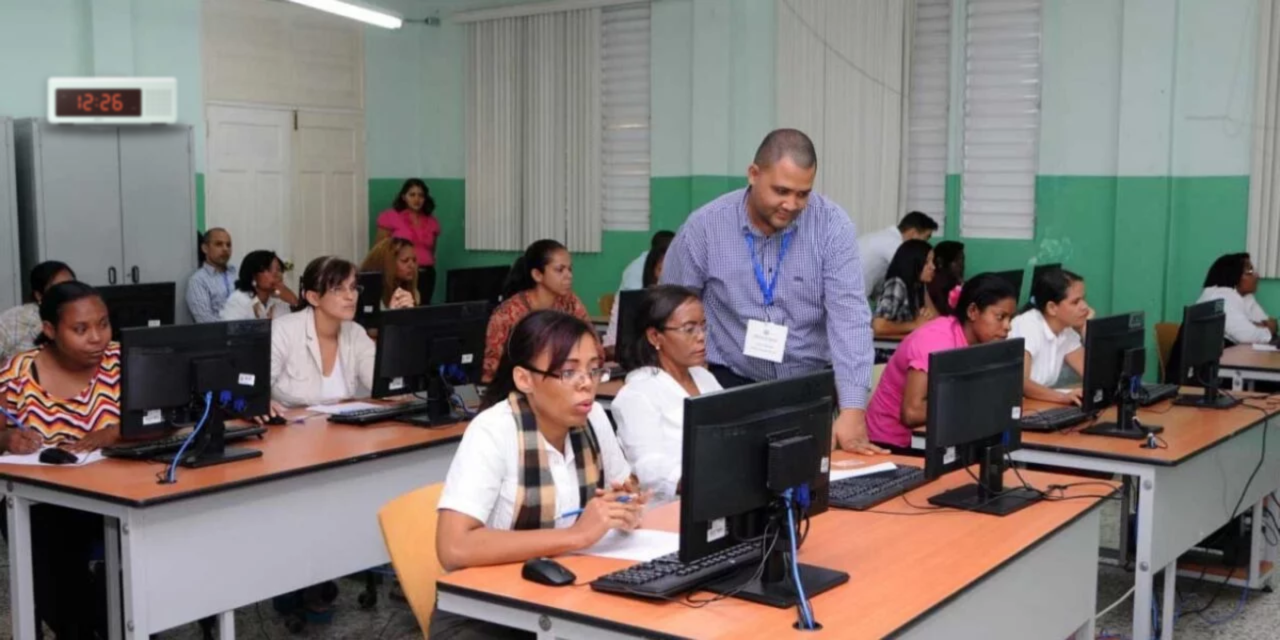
12.26
